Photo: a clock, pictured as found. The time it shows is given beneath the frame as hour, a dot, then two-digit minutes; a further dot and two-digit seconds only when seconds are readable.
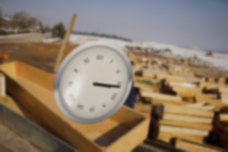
3.16
